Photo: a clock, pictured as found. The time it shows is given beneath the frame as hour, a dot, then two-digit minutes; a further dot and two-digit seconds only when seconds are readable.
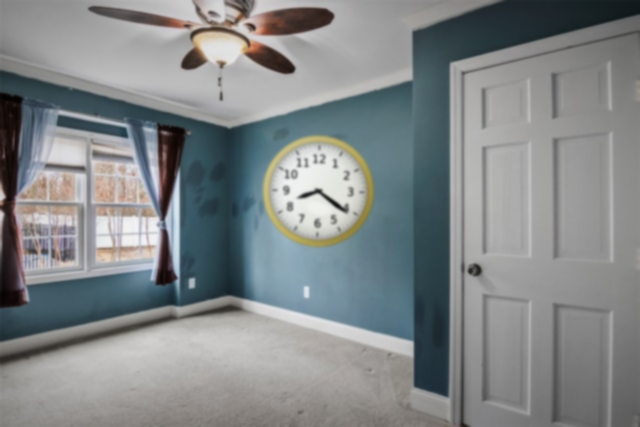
8.21
